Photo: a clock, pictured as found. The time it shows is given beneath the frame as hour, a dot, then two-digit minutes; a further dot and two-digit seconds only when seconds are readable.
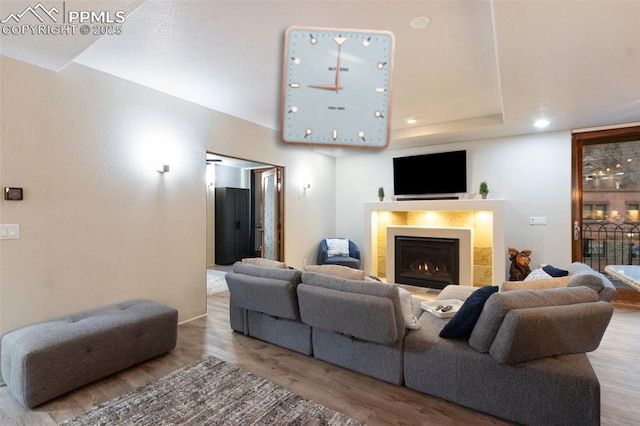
9.00
